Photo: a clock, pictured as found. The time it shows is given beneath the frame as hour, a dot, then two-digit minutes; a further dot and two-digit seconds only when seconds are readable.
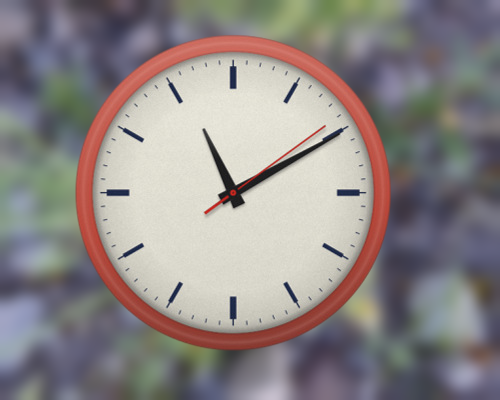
11.10.09
